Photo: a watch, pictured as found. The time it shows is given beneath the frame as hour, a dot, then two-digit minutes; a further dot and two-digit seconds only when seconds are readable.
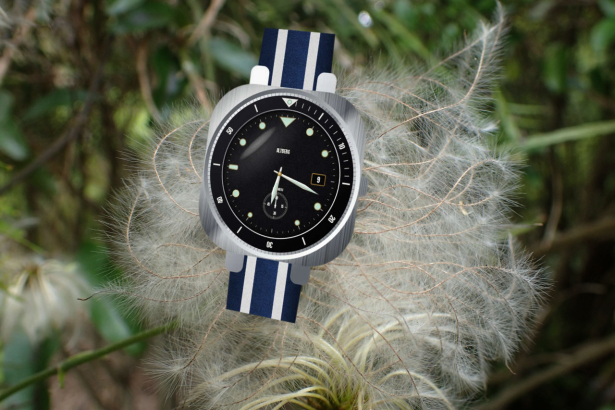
6.18
